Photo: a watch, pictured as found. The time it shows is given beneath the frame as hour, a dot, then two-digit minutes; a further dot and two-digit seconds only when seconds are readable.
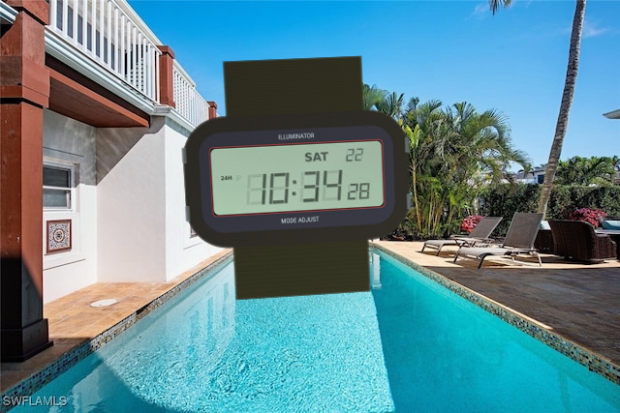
10.34.28
